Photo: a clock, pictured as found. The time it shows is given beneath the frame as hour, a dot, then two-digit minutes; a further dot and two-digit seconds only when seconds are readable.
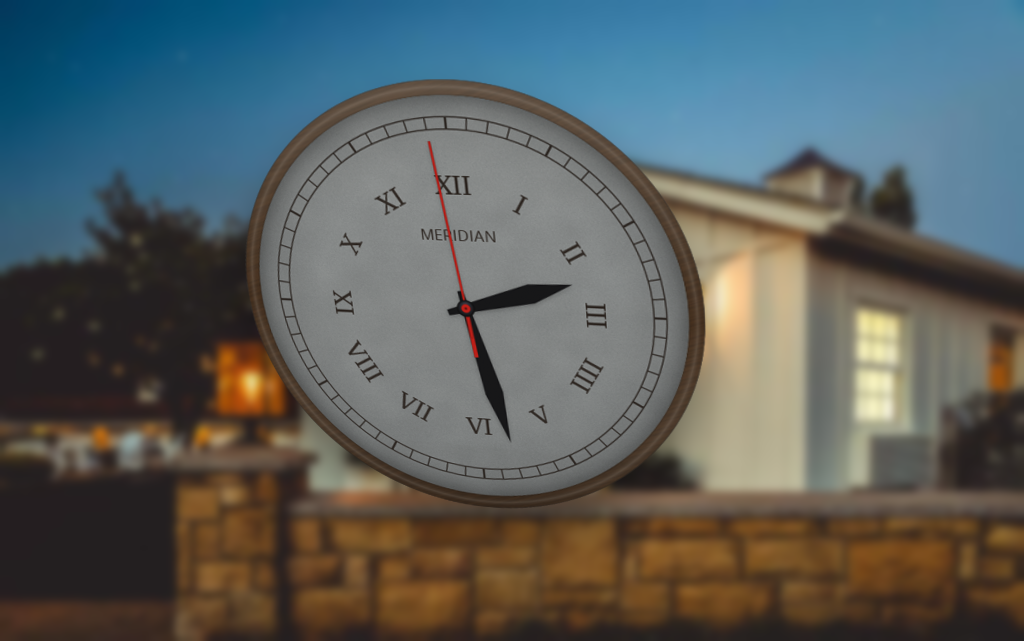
2.27.59
